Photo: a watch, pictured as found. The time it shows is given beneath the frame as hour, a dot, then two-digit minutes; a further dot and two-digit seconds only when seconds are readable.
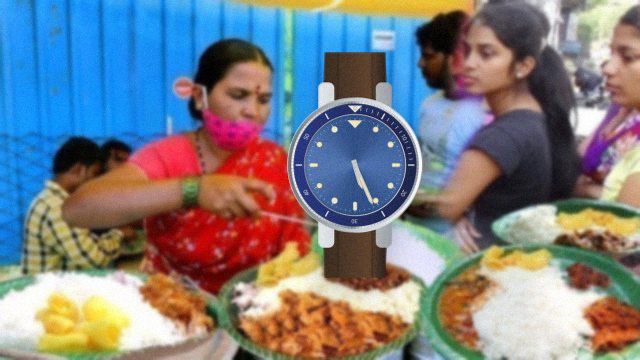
5.26
